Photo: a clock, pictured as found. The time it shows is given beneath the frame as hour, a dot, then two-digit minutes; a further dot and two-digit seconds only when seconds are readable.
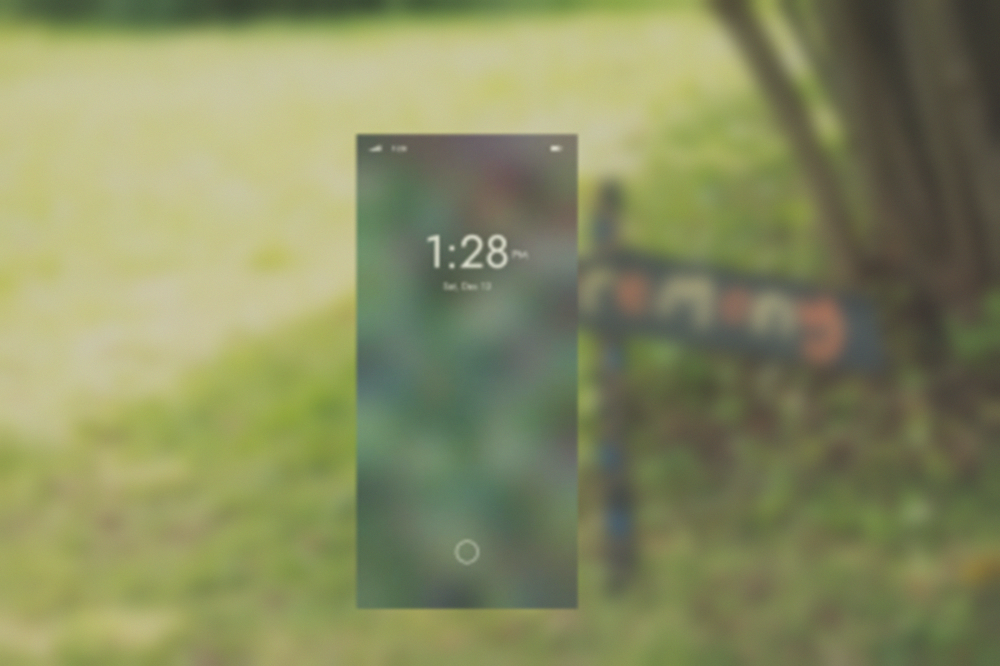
1.28
